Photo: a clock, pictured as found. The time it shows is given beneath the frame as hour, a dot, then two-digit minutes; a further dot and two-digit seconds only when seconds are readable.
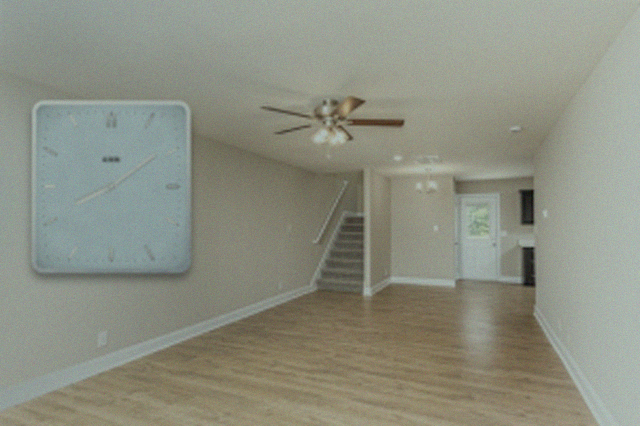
8.09
